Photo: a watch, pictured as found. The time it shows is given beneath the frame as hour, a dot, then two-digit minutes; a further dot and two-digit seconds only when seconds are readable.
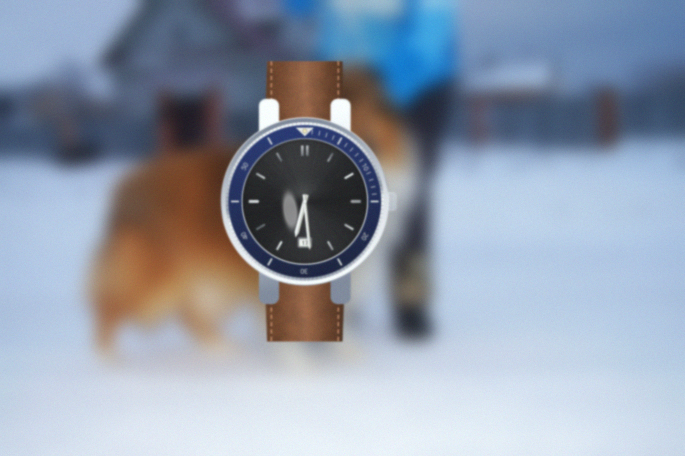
6.29
